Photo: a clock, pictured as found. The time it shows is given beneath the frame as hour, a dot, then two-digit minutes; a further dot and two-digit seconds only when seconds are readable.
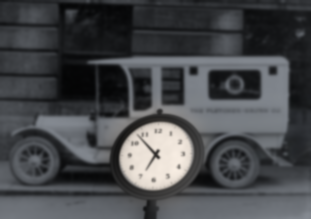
6.53
